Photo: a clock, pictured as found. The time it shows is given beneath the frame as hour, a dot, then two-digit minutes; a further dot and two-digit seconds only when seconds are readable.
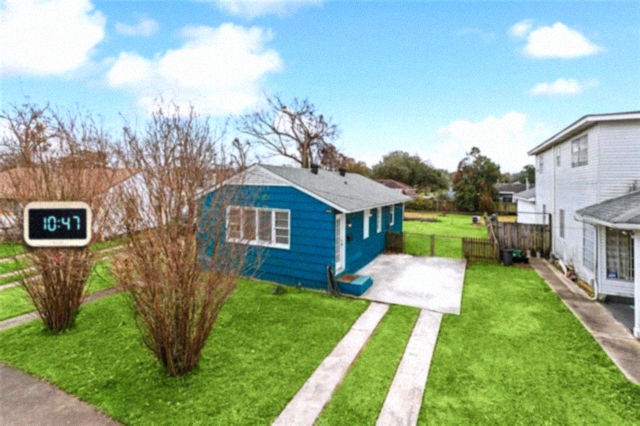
10.47
